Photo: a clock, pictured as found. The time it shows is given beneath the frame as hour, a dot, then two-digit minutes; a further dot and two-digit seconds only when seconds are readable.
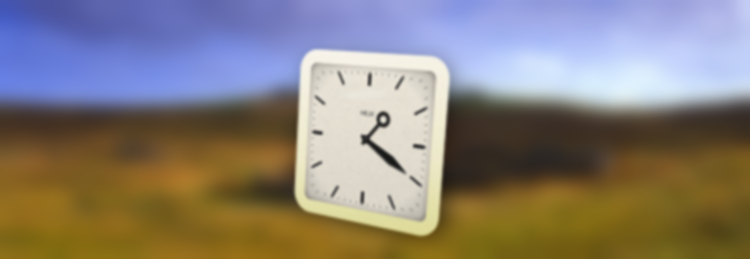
1.20
